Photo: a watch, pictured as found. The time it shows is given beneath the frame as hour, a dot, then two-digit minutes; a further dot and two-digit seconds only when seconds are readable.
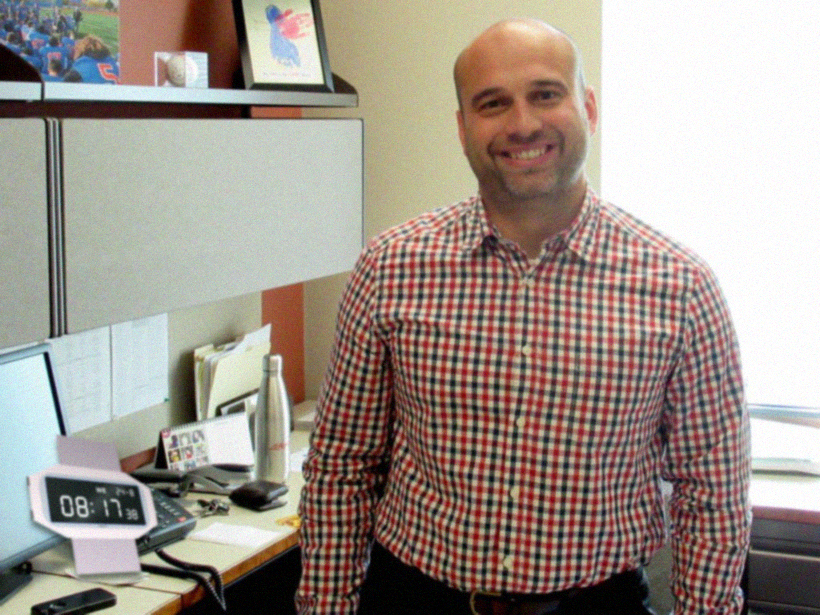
8.17
